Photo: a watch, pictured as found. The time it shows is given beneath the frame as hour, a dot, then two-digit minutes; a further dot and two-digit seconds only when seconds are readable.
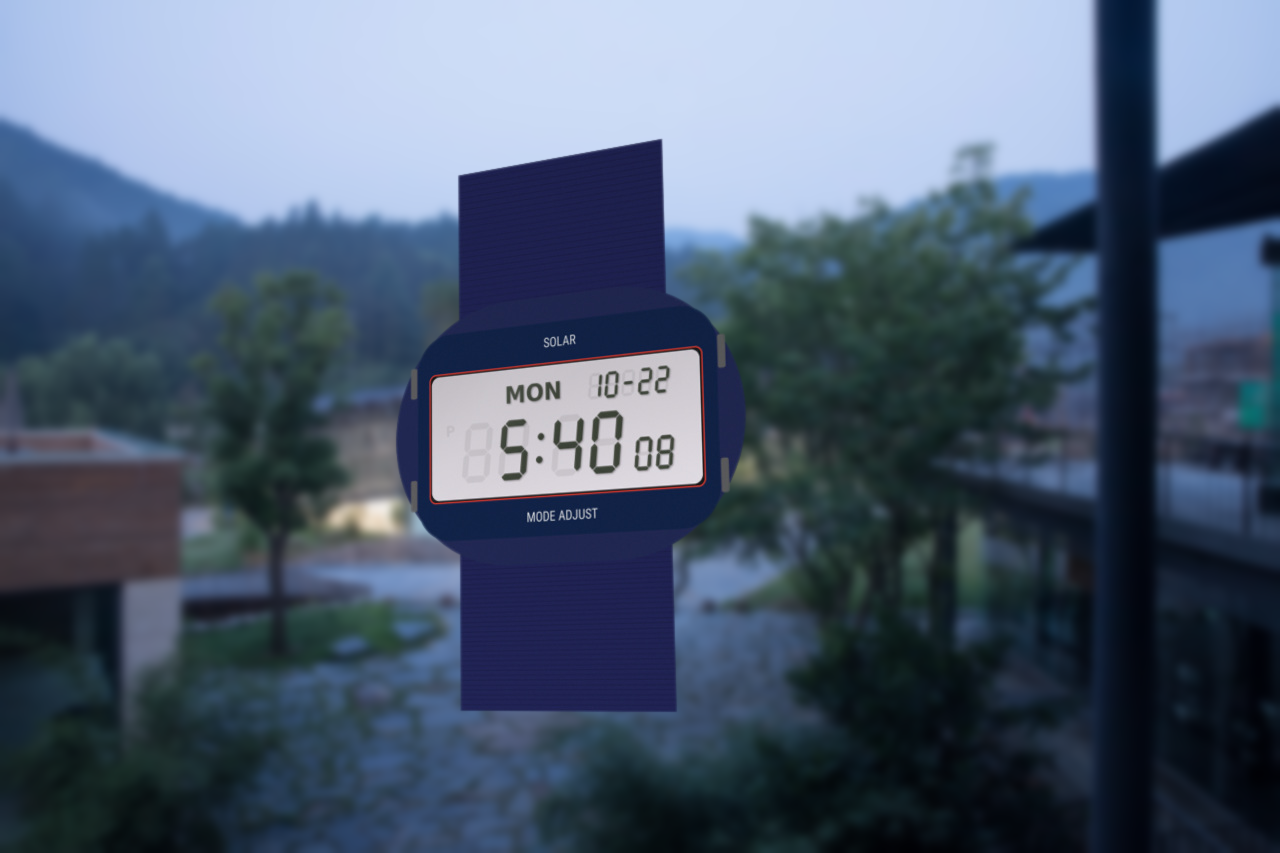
5.40.08
